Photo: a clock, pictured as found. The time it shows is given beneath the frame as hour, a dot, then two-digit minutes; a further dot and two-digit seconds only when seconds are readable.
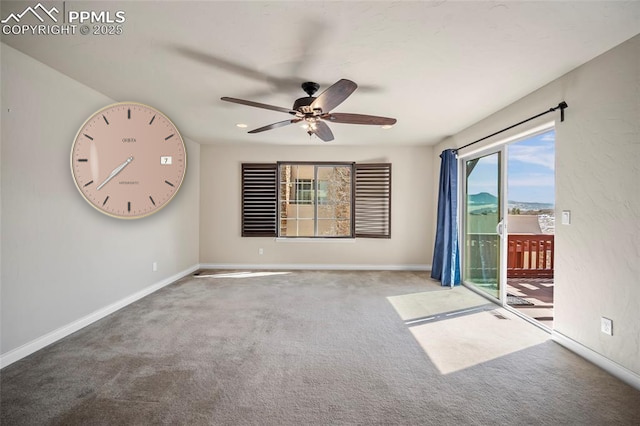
7.38
